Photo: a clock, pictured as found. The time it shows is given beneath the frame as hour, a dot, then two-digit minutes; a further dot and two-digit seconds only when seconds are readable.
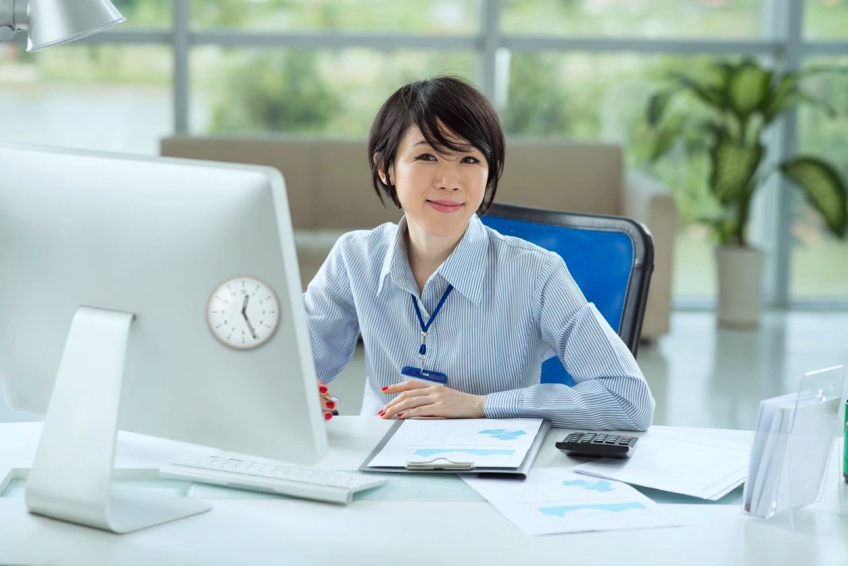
12.26
